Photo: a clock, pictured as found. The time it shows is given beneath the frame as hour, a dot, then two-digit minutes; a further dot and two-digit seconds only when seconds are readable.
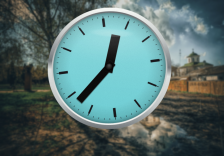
12.38
